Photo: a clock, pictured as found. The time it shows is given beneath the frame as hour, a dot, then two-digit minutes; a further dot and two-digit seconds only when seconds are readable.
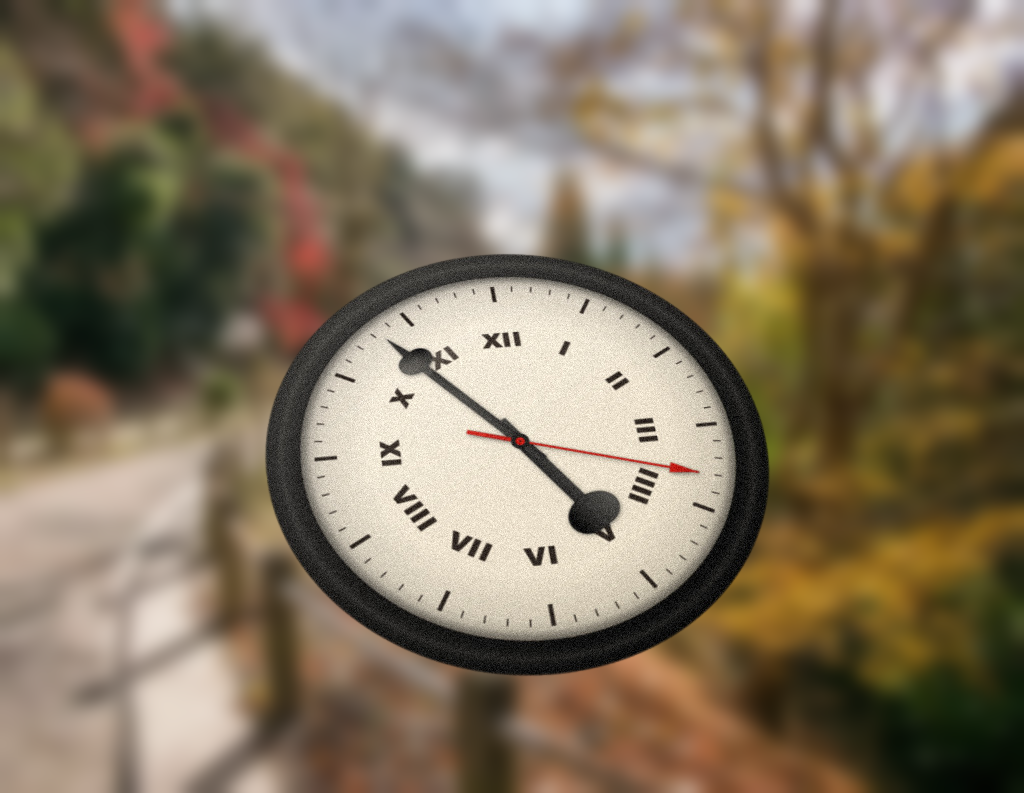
4.53.18
